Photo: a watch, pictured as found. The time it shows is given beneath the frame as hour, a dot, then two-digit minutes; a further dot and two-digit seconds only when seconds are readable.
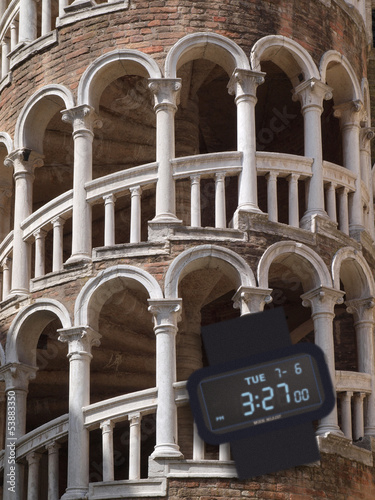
3.27.00
